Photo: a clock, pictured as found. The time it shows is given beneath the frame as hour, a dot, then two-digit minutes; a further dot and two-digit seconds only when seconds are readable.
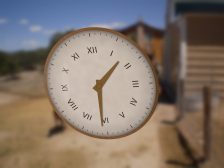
1.31
